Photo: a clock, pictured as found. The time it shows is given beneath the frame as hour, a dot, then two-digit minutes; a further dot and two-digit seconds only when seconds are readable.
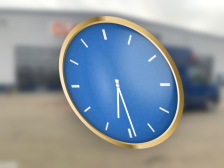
6.29
